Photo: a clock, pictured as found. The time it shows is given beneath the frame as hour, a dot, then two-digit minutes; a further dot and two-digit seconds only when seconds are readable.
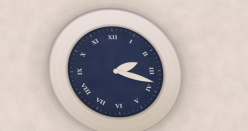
2.18
